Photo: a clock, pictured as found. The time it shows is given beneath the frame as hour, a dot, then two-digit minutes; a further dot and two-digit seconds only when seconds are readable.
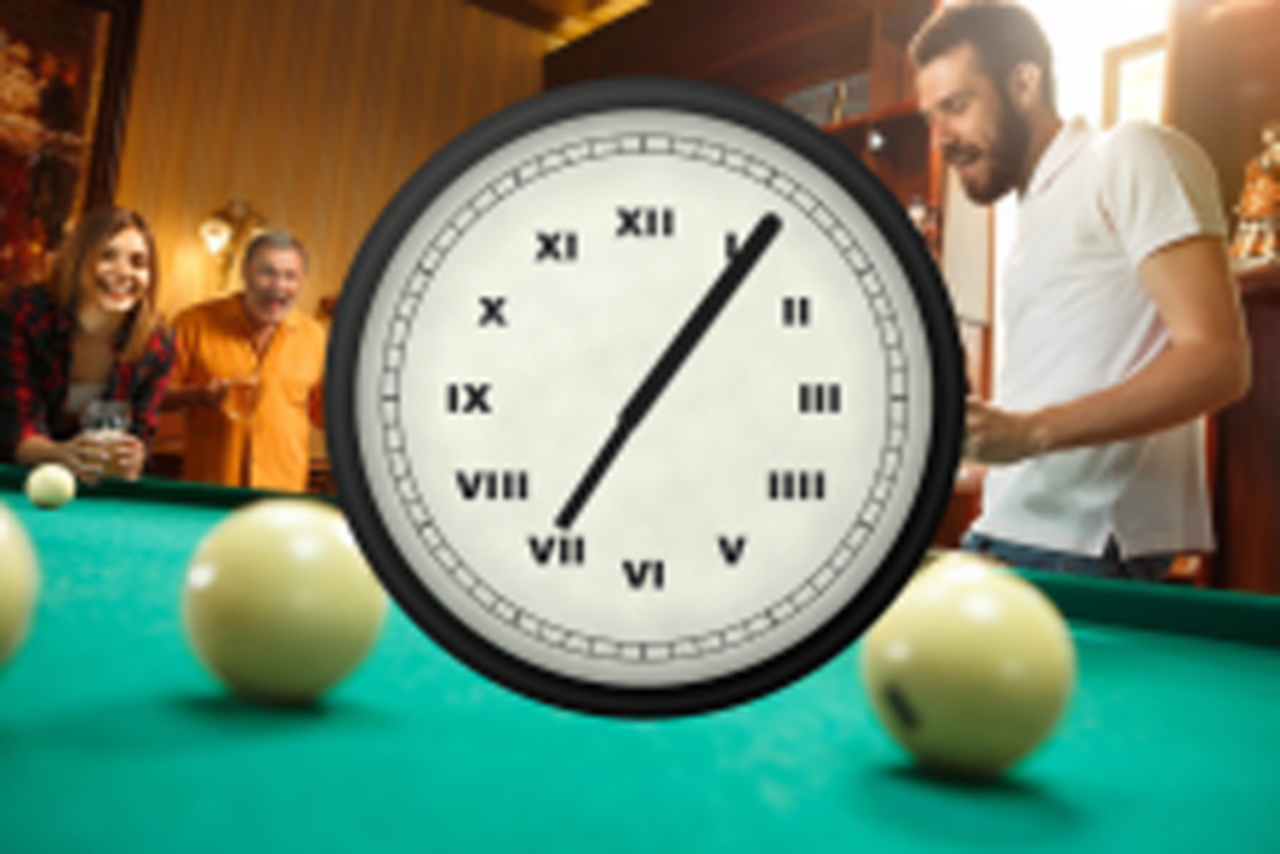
7.06
